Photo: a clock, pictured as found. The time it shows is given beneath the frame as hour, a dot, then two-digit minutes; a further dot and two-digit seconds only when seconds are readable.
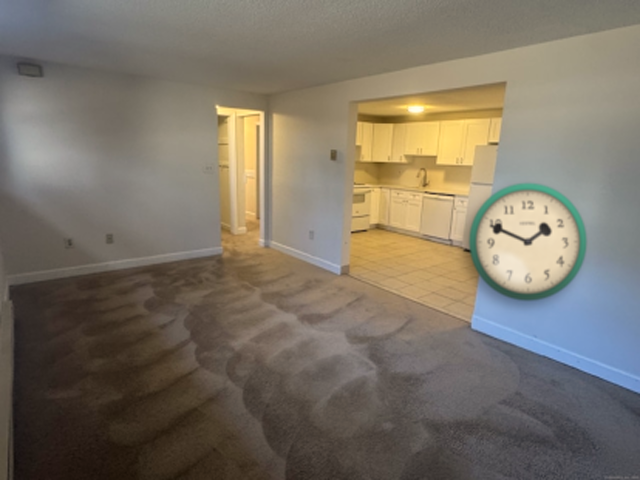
1.49
